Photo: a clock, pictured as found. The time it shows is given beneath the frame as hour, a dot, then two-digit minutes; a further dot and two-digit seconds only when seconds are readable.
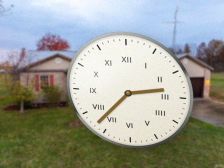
2.37
